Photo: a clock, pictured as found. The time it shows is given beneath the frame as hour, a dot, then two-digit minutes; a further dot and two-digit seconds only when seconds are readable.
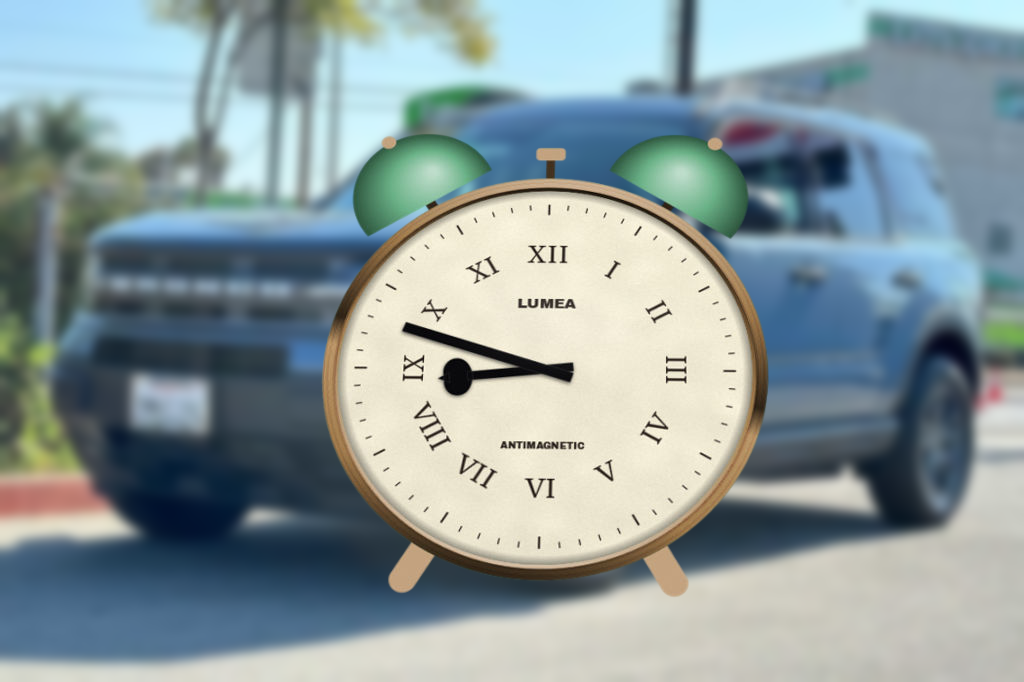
8.48
